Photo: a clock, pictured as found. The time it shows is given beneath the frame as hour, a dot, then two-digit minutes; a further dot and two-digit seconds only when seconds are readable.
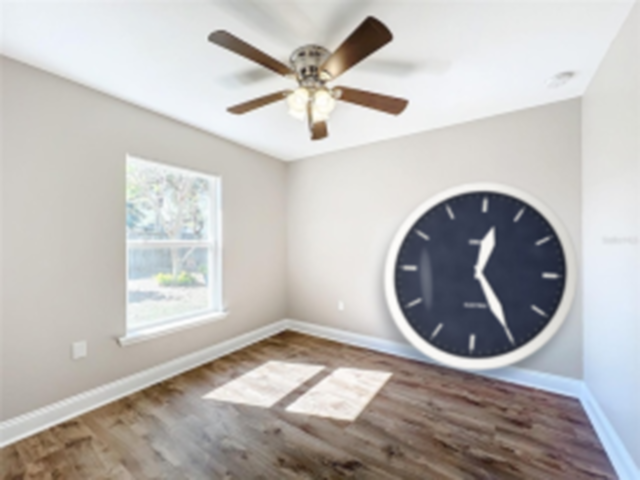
12.25
